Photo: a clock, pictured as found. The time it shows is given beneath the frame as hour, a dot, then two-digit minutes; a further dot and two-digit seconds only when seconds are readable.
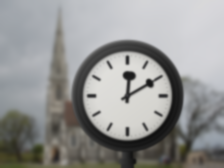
12.10
